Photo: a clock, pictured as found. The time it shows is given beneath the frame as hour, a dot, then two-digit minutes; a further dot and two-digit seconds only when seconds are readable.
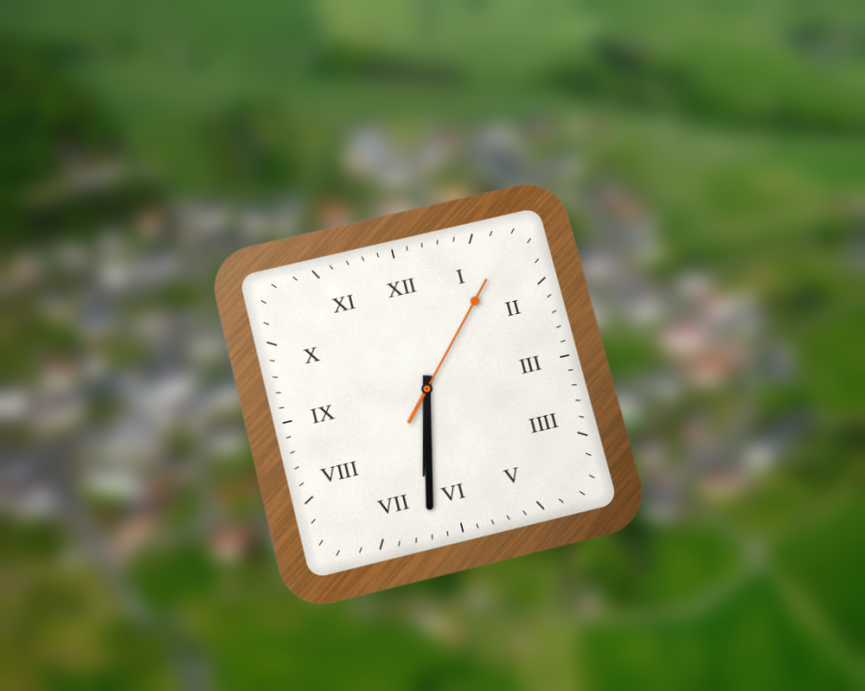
6.32.07
